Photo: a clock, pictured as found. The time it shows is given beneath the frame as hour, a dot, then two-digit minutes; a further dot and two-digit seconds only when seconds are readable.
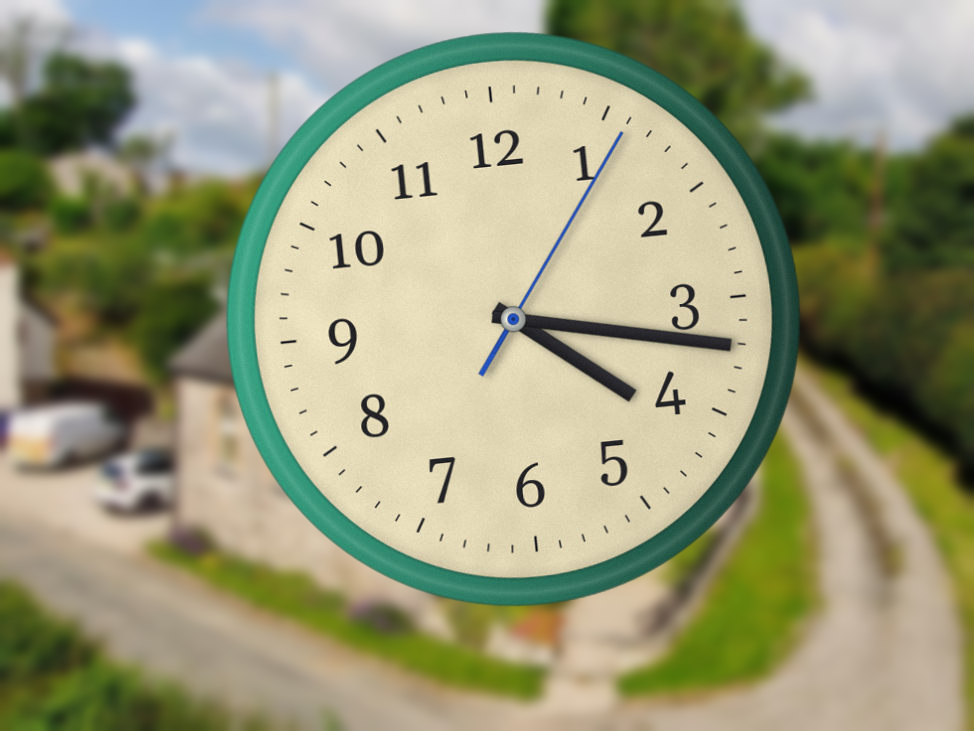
4.17.06
